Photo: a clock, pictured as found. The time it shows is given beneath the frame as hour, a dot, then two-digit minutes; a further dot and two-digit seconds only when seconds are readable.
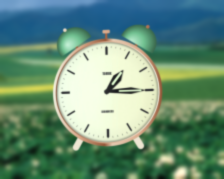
1.15
